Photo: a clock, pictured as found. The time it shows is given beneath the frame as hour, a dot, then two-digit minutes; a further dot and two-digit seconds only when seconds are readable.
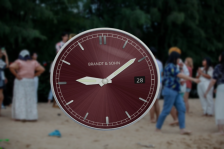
9.09
